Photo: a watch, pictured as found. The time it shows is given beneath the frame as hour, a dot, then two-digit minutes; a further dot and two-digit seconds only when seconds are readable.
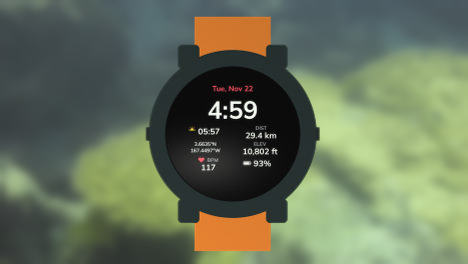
4.59
